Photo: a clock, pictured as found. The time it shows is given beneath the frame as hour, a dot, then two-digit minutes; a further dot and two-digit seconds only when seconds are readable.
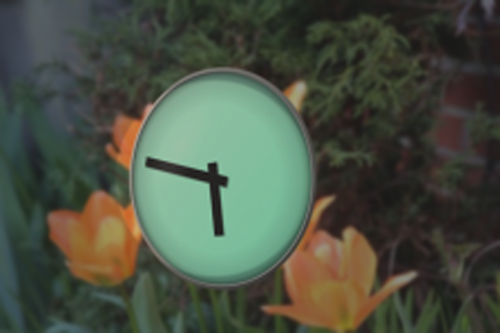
5.47
